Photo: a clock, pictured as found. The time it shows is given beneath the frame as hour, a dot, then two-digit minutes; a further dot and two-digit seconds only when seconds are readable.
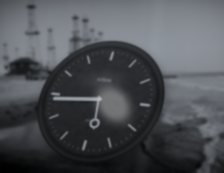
5.44
